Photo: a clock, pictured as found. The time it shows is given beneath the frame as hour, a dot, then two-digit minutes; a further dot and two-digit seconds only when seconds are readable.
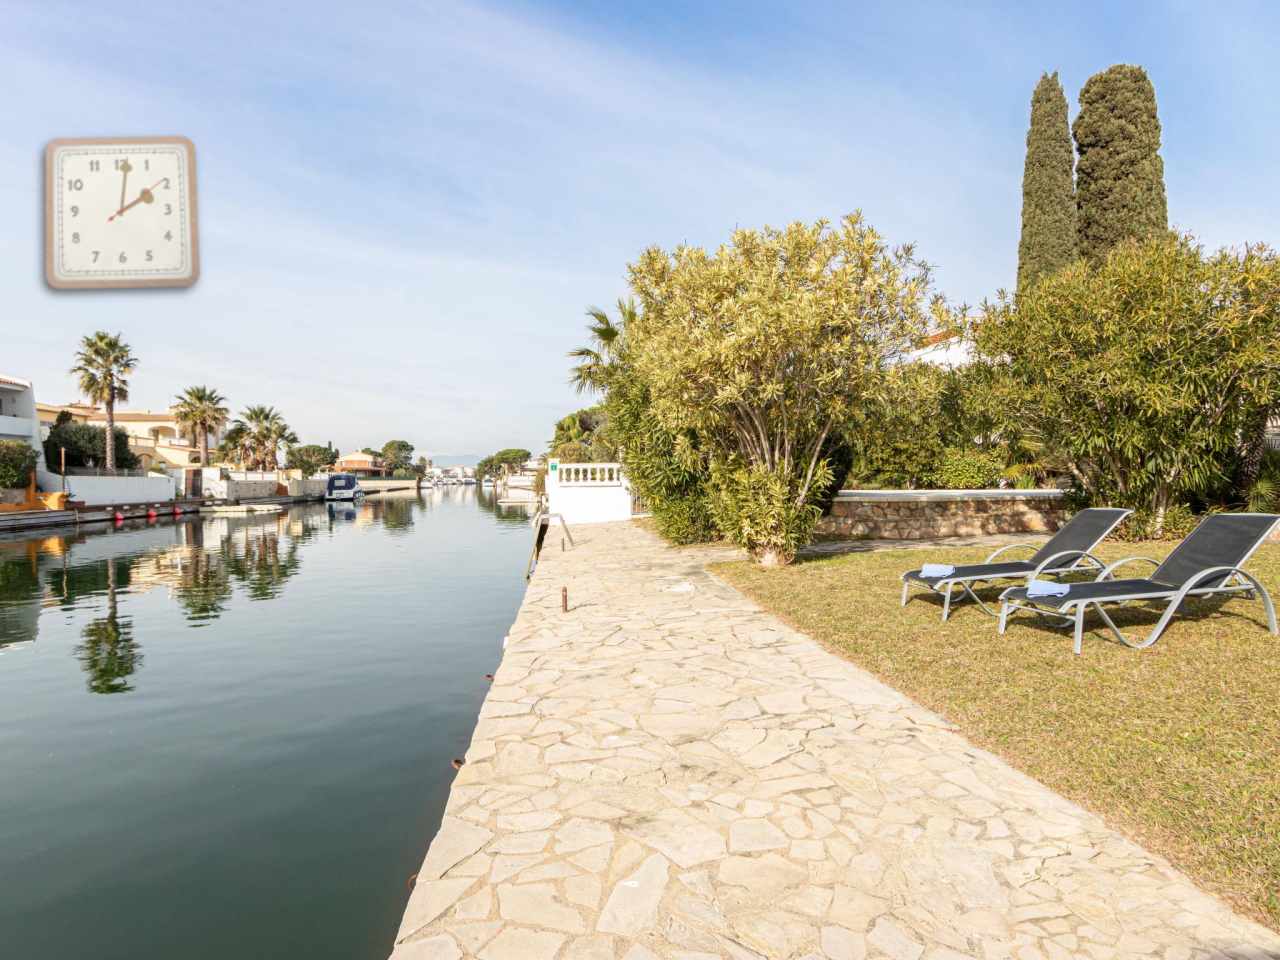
2.01.09
